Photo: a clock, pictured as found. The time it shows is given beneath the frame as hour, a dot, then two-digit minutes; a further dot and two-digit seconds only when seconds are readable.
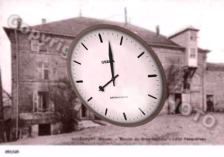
8.02
